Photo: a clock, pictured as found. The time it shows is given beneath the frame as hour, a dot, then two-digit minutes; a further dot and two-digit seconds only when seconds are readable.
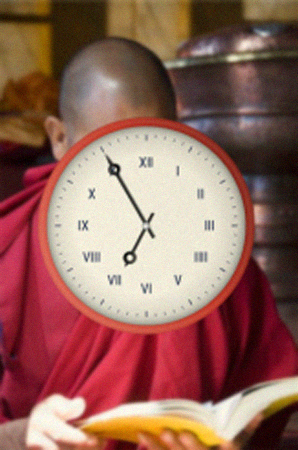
6.55
